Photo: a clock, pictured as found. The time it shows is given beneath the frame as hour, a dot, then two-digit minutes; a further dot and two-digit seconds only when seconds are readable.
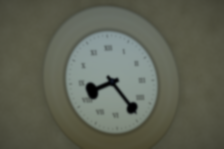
8.24
